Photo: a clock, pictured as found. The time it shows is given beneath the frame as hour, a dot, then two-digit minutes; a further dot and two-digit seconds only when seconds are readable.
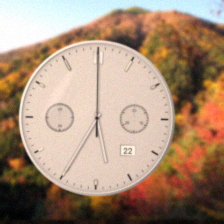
5.35
